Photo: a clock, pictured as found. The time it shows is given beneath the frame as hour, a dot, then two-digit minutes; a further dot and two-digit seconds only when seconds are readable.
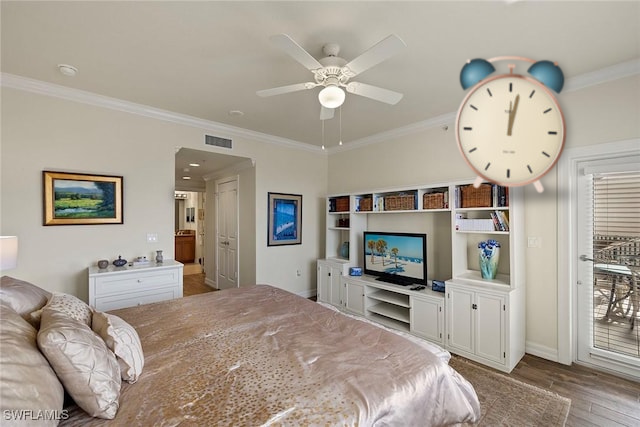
12.02
